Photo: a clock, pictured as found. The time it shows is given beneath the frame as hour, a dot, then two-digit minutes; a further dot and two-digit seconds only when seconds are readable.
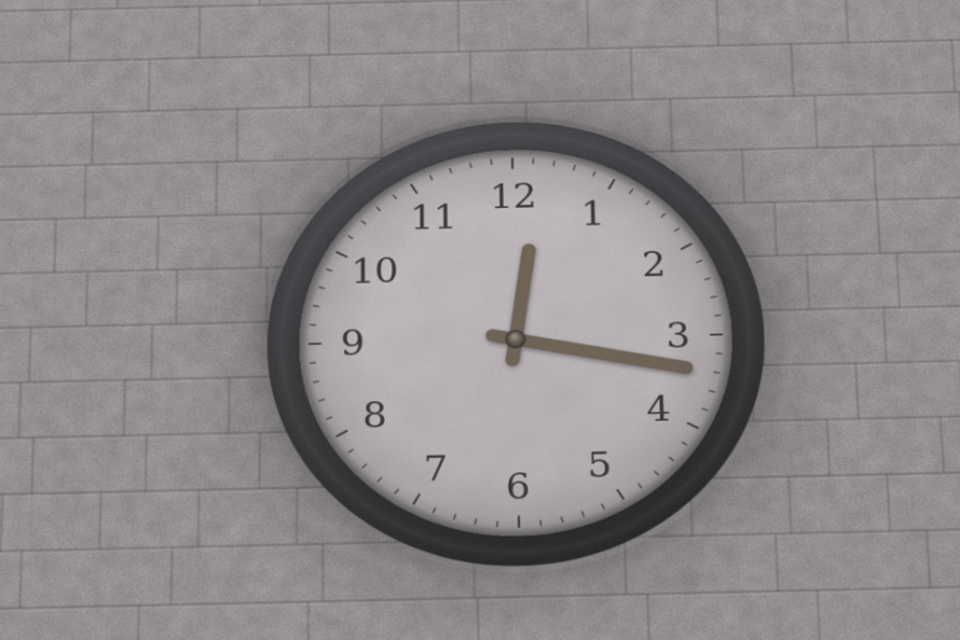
12.17
